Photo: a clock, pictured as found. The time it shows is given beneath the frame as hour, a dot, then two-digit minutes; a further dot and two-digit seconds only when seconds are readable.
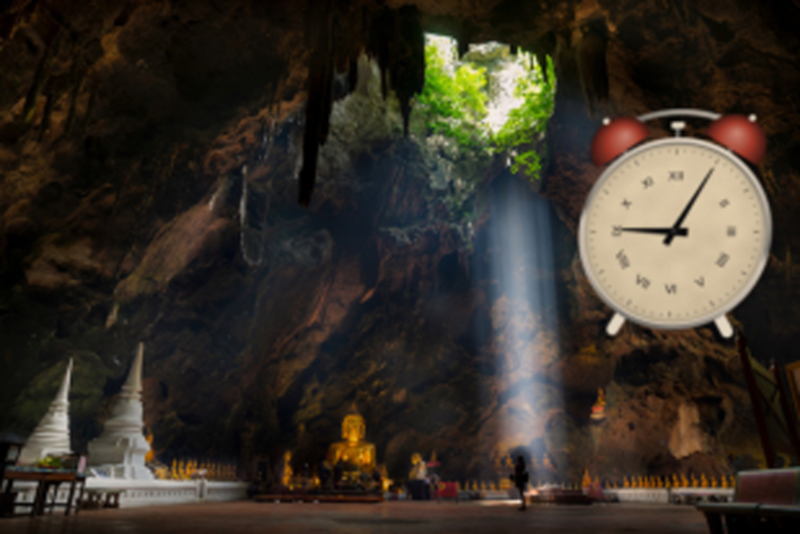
9.05
